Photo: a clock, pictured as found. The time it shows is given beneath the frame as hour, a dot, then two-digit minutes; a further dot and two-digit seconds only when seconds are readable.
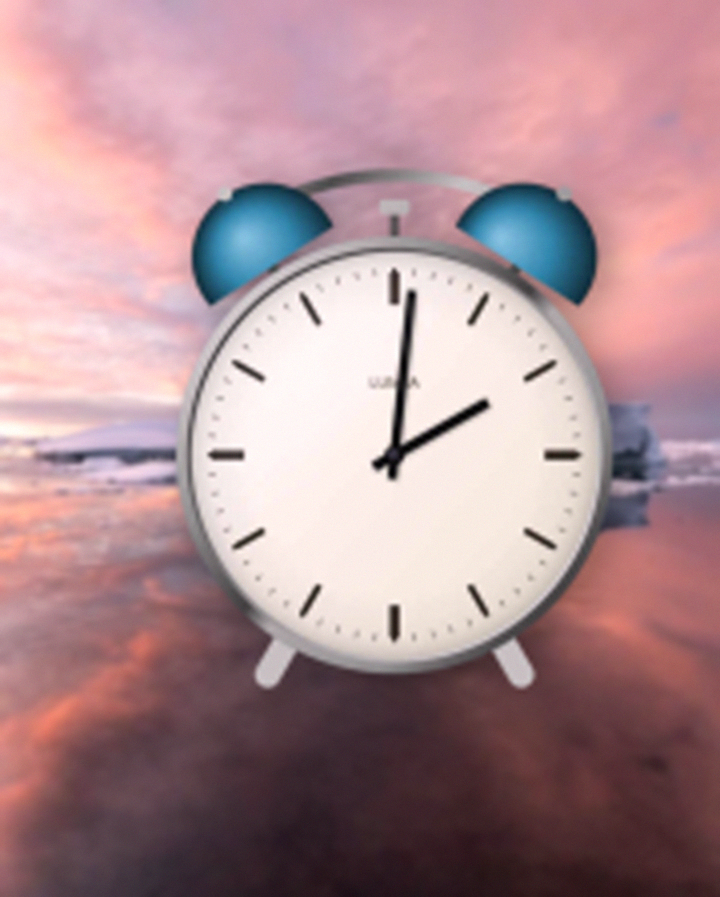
2.01
